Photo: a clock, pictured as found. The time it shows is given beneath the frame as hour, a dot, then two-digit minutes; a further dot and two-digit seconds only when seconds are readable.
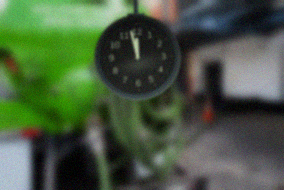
11.58
